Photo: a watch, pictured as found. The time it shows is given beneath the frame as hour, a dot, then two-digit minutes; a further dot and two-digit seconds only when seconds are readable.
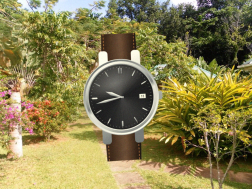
9.43
